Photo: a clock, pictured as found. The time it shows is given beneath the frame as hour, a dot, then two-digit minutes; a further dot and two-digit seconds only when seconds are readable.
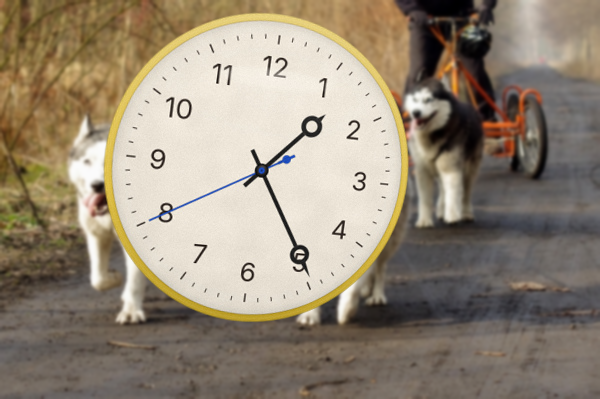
1.24.40
